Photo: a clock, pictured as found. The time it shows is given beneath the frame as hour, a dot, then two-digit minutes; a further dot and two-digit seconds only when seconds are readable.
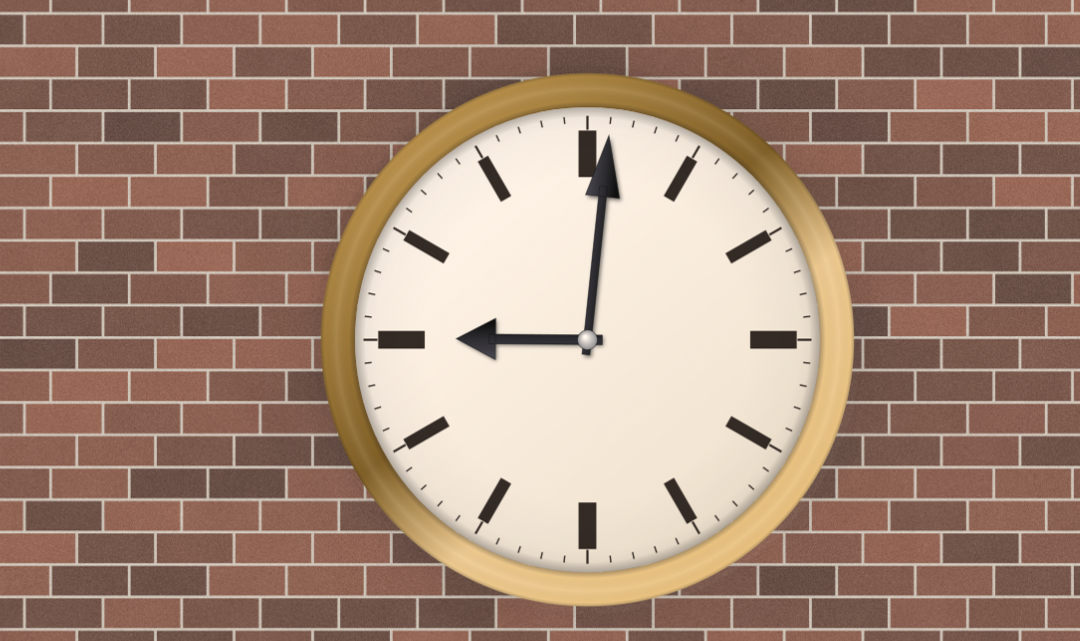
9.01
